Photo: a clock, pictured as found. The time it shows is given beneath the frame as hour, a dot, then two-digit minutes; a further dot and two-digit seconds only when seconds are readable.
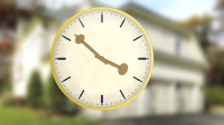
3.52
